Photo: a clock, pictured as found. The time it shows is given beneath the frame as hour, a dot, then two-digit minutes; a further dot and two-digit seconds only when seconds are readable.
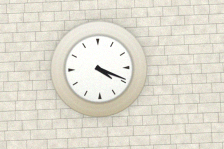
4.19
